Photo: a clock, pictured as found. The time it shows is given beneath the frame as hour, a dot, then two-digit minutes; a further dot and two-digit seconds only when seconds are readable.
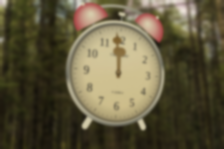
11.59
